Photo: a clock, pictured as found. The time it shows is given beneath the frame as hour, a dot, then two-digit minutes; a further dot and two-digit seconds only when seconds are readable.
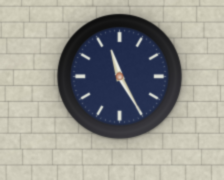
11.25
